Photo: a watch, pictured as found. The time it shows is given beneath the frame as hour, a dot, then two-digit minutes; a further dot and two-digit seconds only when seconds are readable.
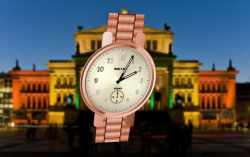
2.04
